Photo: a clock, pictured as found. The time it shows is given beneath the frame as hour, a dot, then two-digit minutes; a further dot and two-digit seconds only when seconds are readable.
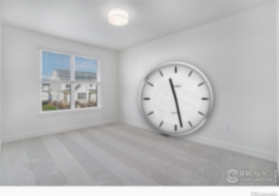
11.28
